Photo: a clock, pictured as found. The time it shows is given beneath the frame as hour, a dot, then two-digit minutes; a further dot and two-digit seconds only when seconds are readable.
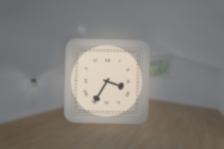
3.35
